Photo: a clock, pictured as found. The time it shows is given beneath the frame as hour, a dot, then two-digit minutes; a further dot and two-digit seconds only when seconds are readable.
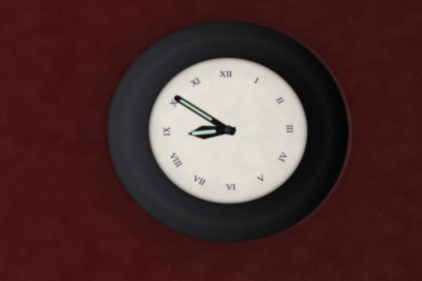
8.51
